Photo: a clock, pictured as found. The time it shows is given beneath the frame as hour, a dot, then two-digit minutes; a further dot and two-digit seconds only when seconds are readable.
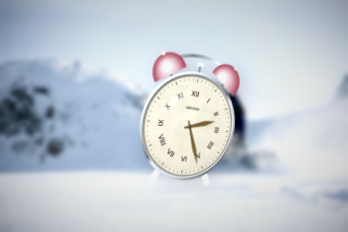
2.26
